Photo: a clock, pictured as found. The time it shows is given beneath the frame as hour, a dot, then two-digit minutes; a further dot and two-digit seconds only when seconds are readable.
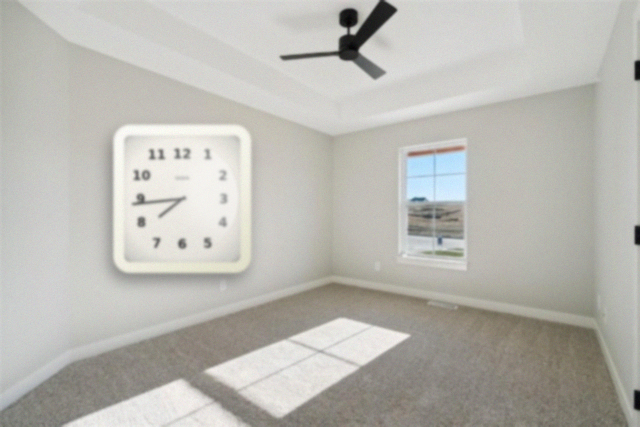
7.44
